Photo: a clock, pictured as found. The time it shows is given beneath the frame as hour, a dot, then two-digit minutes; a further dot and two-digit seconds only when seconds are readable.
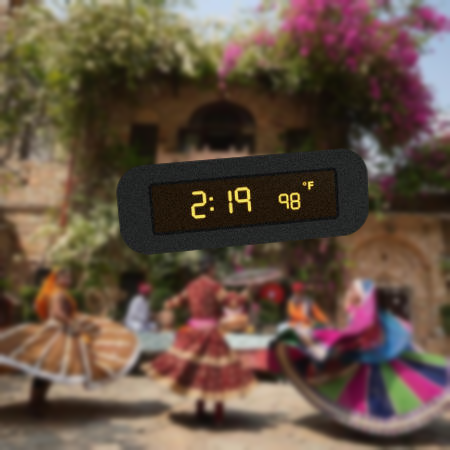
2.19
